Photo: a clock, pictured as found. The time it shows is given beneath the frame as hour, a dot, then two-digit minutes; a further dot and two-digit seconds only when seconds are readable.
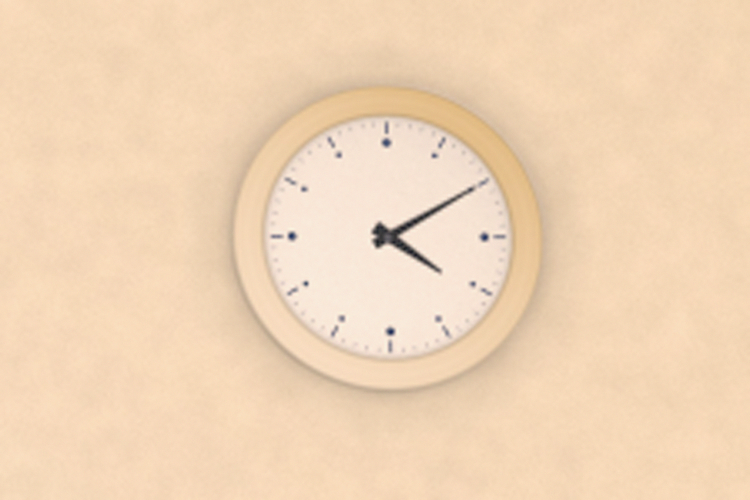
4.10
